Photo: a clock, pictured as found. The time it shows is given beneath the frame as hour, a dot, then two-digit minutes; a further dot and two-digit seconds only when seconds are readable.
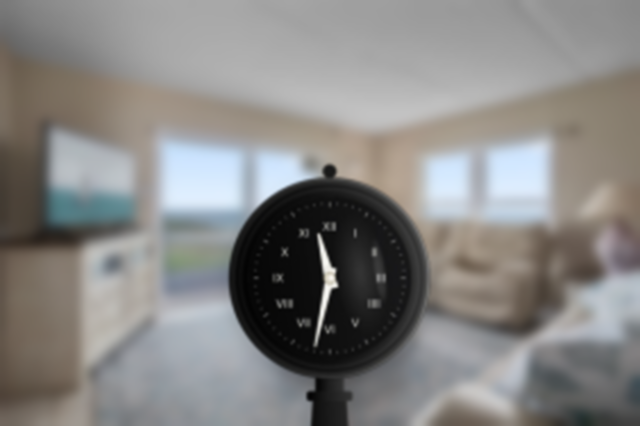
11.32
